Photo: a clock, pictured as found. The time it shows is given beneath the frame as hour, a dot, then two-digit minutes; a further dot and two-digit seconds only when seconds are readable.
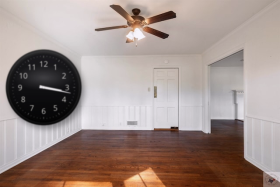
3.17
